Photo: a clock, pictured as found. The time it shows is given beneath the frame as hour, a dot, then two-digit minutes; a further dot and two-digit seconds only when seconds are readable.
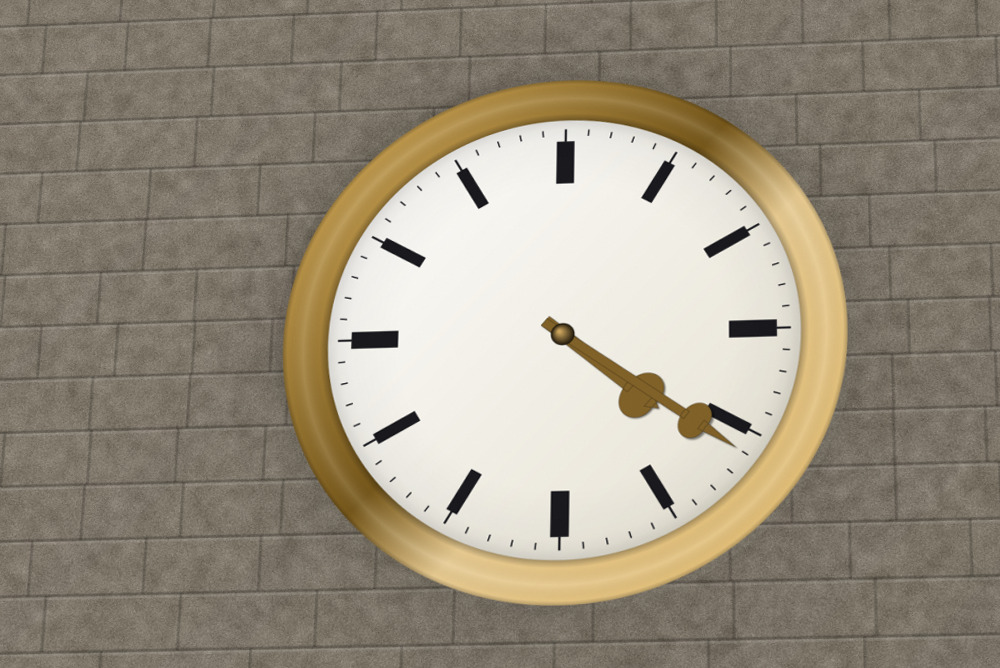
4.21
